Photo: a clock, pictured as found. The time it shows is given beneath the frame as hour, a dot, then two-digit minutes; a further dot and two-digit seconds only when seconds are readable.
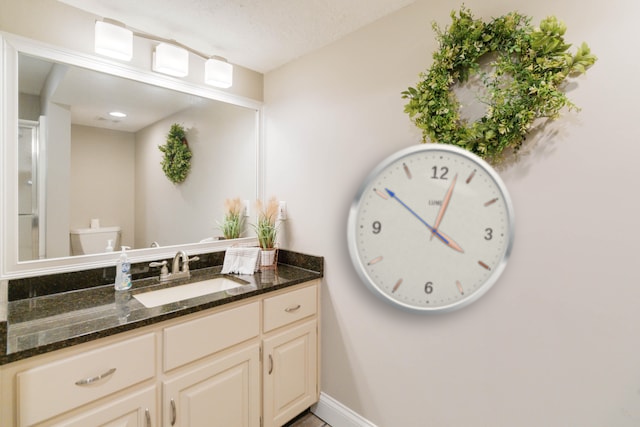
4.02.51
